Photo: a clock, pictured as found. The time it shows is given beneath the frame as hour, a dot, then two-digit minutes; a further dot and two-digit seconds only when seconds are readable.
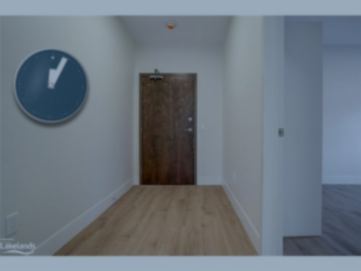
12.04
